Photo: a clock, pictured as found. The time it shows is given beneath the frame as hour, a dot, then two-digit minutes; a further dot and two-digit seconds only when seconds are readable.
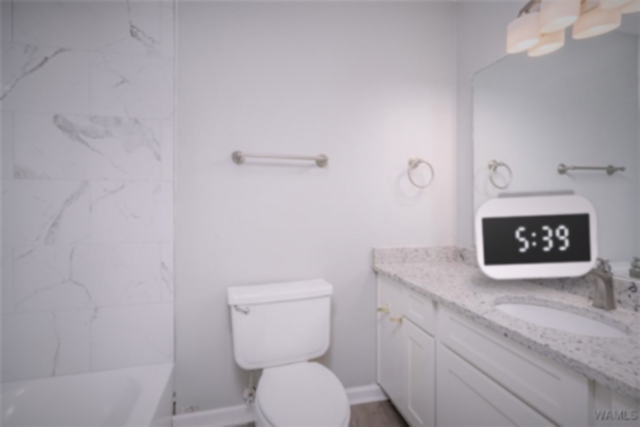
5.39
